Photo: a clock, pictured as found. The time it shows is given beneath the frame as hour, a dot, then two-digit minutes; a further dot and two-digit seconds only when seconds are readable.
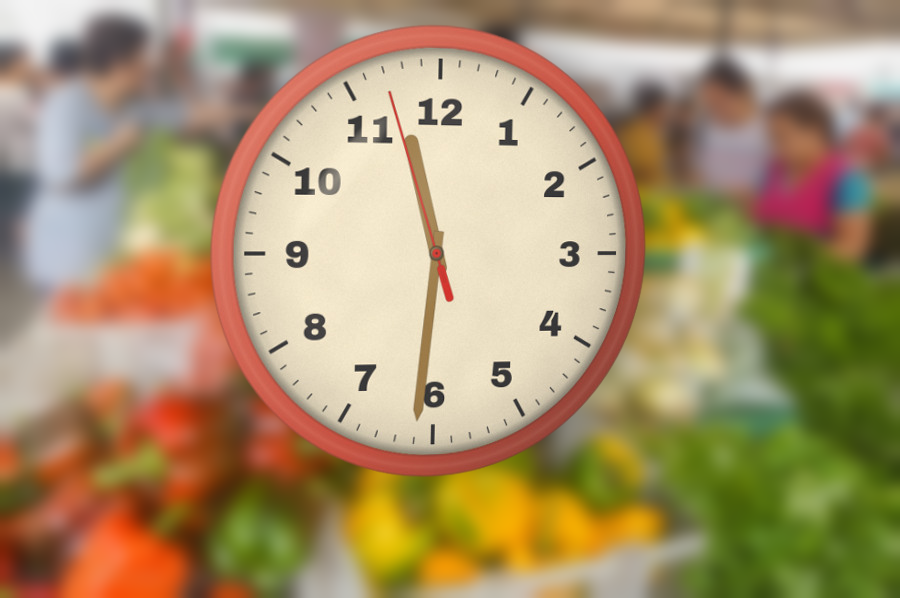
11.30.57
